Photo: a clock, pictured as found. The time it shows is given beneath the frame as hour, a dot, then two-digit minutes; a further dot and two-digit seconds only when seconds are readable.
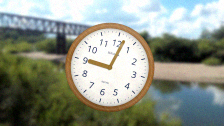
9.02
